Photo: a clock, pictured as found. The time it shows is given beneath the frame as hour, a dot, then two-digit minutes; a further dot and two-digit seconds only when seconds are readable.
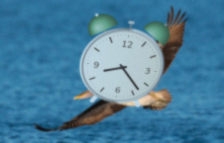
8.23
